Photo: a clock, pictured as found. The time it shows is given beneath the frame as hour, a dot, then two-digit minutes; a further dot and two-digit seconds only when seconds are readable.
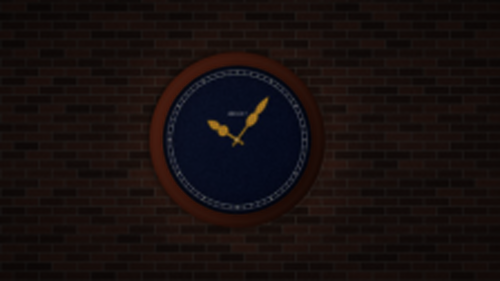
10.06
